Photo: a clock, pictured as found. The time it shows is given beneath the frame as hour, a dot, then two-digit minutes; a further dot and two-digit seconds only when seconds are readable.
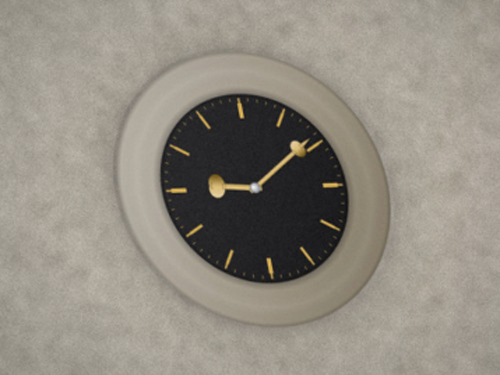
9.09
